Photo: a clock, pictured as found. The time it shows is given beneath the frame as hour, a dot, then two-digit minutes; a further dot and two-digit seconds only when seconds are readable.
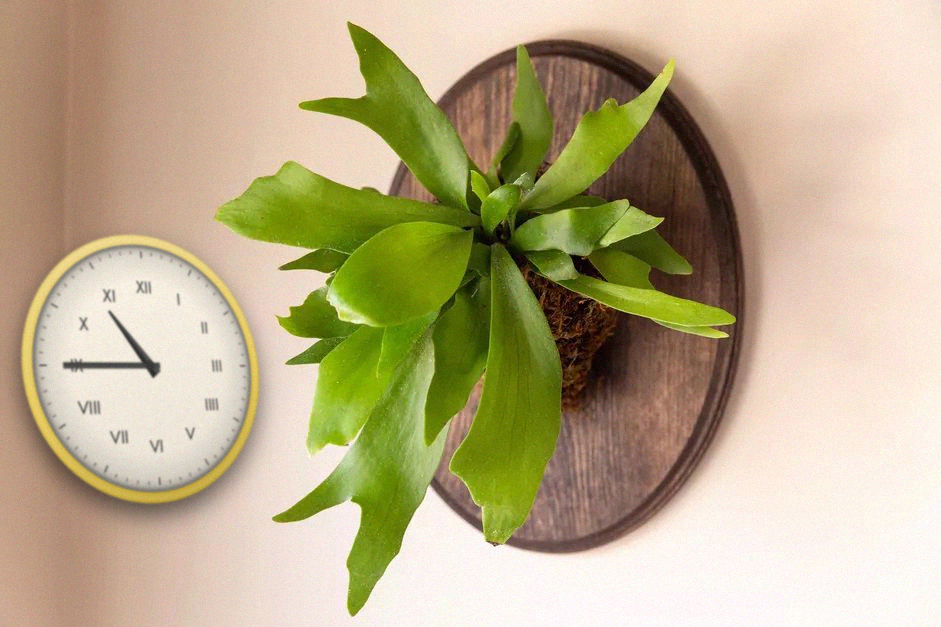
10.45
